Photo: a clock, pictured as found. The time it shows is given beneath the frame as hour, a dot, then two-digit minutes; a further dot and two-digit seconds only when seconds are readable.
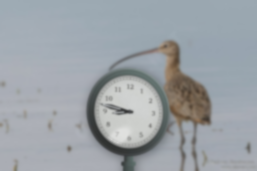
8.47
